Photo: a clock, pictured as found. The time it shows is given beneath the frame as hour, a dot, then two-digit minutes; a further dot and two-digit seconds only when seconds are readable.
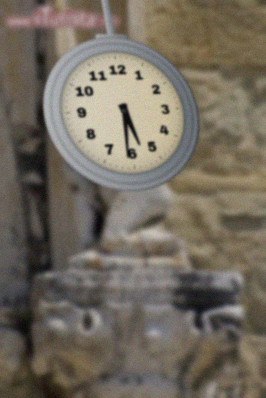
5.31
